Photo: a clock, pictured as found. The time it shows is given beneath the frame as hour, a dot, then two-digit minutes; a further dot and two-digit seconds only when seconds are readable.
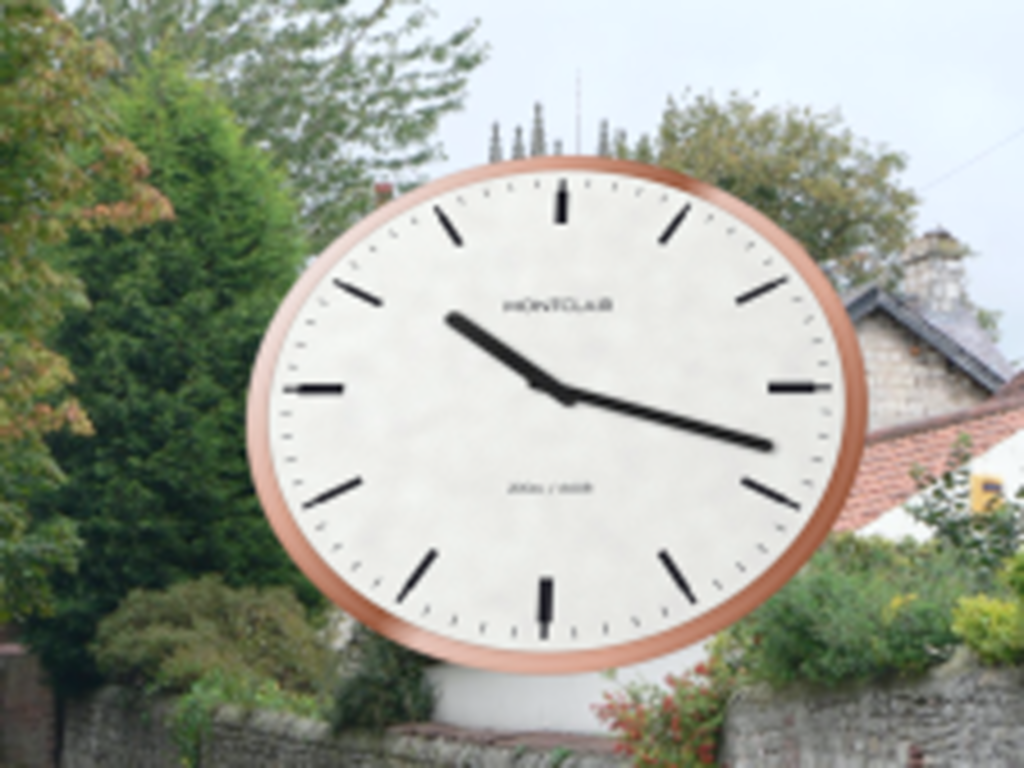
10.18
